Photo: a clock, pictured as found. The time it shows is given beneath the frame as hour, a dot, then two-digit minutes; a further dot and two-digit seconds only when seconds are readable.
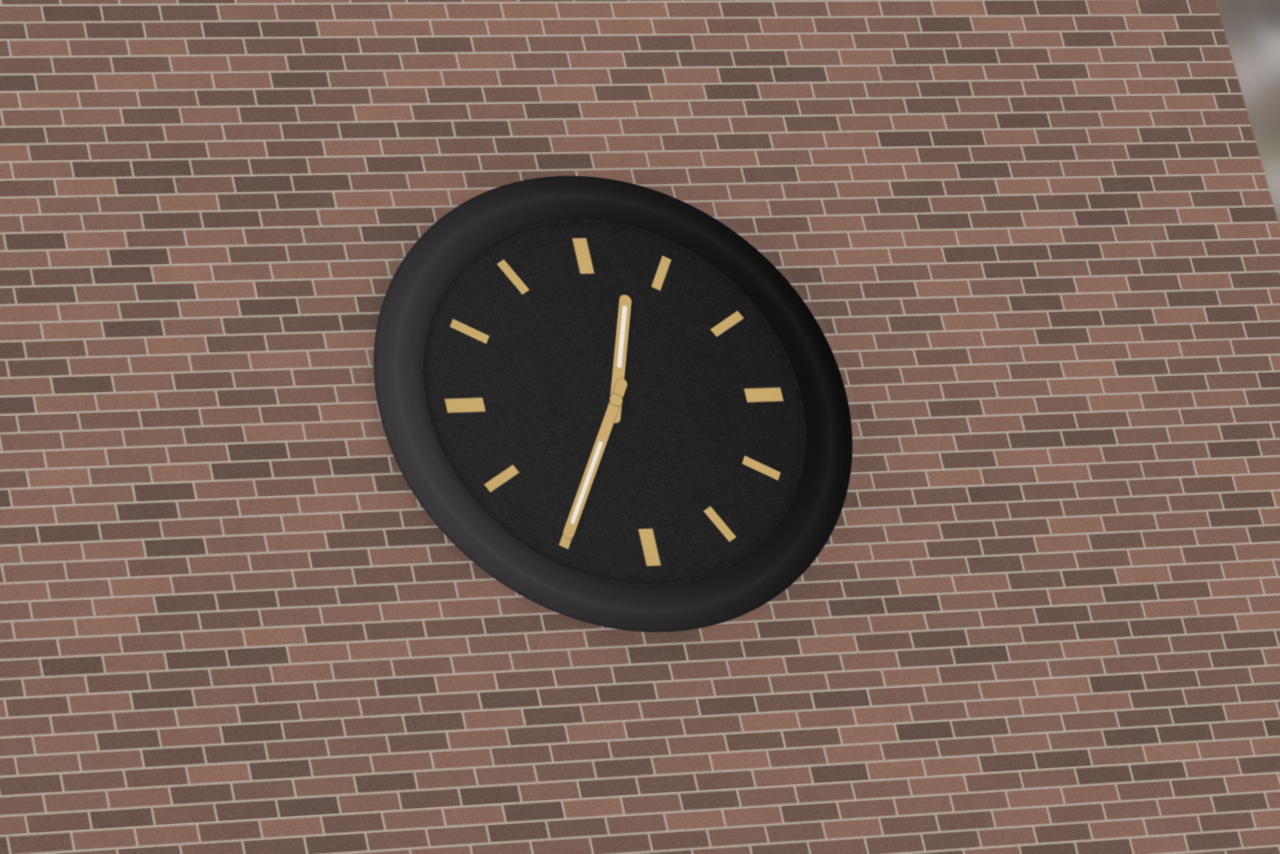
12.35
